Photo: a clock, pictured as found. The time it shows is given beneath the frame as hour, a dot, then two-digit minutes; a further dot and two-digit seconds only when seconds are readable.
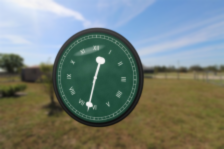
12.32
